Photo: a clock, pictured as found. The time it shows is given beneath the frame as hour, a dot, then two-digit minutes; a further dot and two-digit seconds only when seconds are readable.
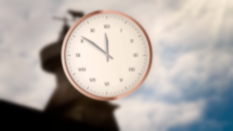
11.51
